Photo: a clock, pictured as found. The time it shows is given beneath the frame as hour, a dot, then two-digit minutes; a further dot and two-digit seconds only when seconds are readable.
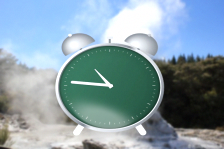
10.46
